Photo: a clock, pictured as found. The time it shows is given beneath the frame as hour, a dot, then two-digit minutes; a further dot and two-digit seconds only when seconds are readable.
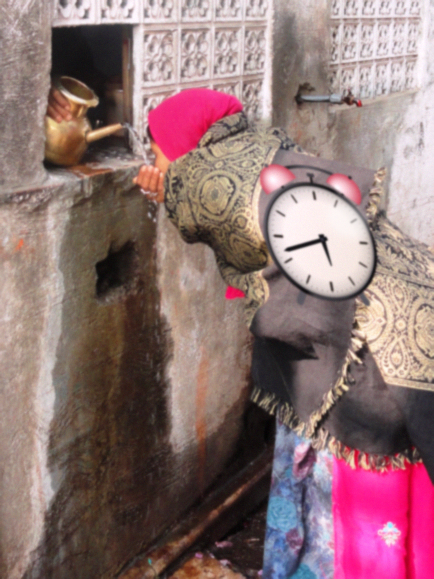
5.42
